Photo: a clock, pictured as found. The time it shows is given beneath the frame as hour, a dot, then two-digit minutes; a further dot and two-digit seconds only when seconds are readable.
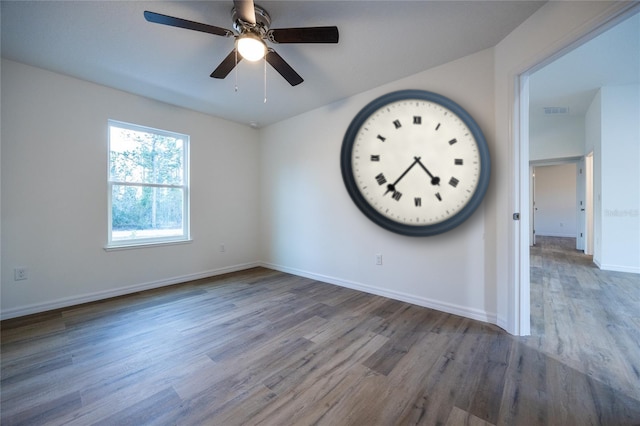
4.37
